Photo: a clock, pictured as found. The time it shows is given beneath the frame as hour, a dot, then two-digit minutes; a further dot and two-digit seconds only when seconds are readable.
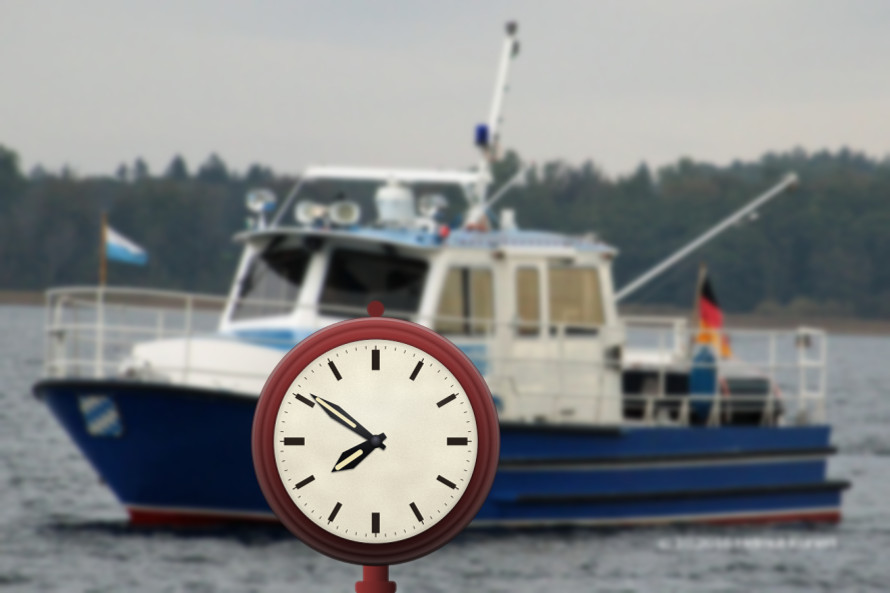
7.51
